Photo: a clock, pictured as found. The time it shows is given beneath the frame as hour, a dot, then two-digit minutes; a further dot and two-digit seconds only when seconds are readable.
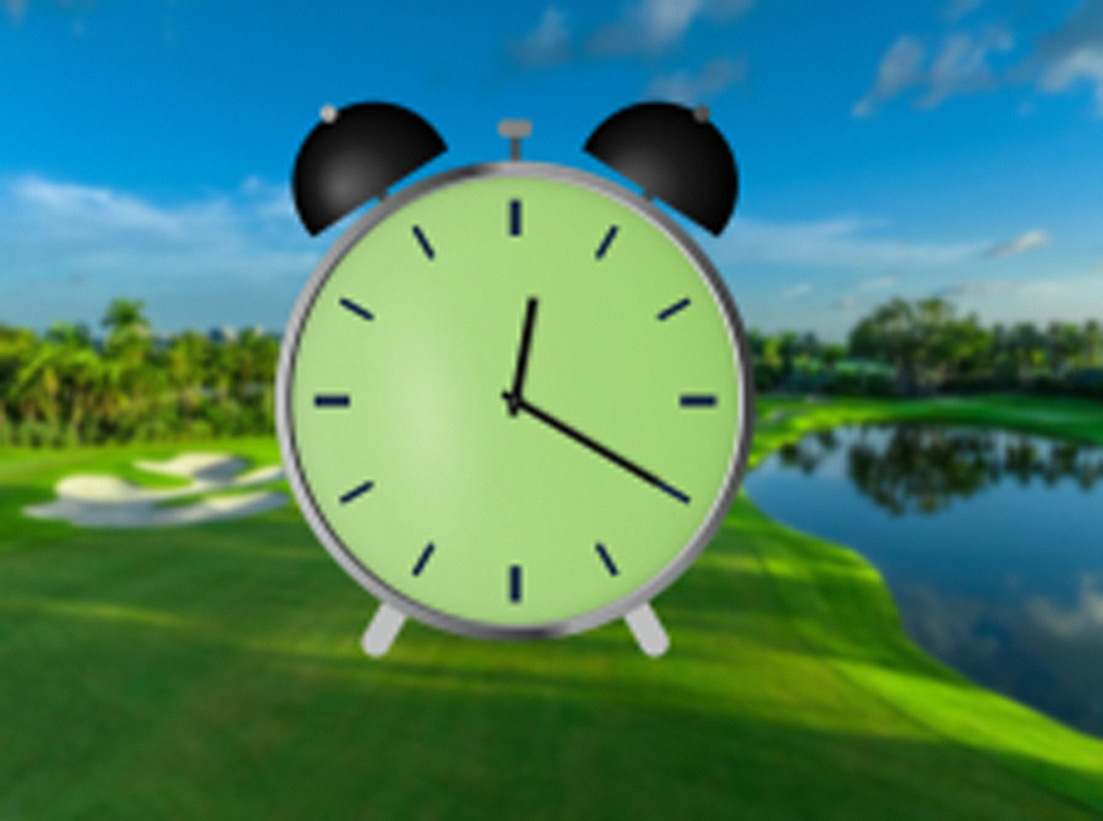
12.20
